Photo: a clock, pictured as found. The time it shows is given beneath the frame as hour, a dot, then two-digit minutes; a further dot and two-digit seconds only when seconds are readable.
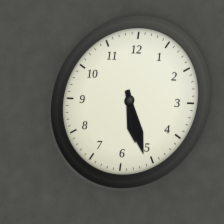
5.26
